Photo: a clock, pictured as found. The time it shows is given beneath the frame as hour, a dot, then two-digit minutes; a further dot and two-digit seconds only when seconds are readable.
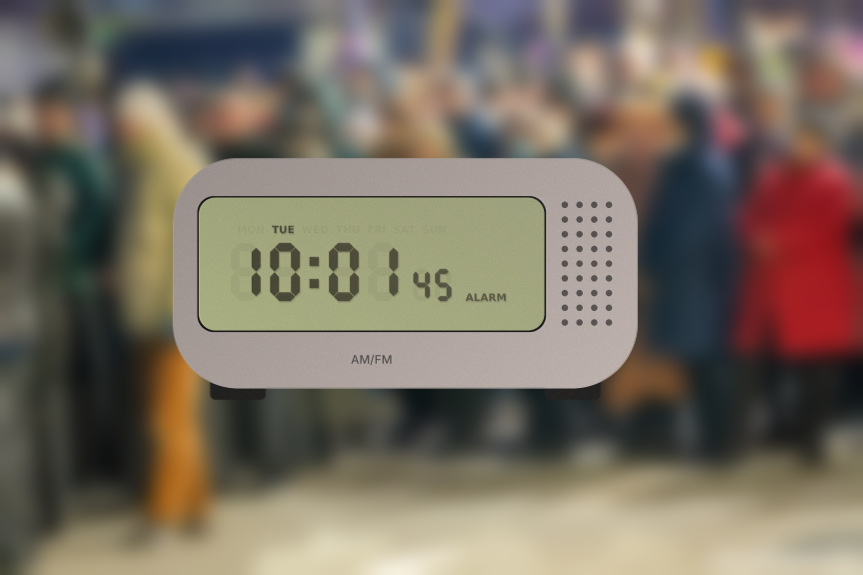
10.01.45
